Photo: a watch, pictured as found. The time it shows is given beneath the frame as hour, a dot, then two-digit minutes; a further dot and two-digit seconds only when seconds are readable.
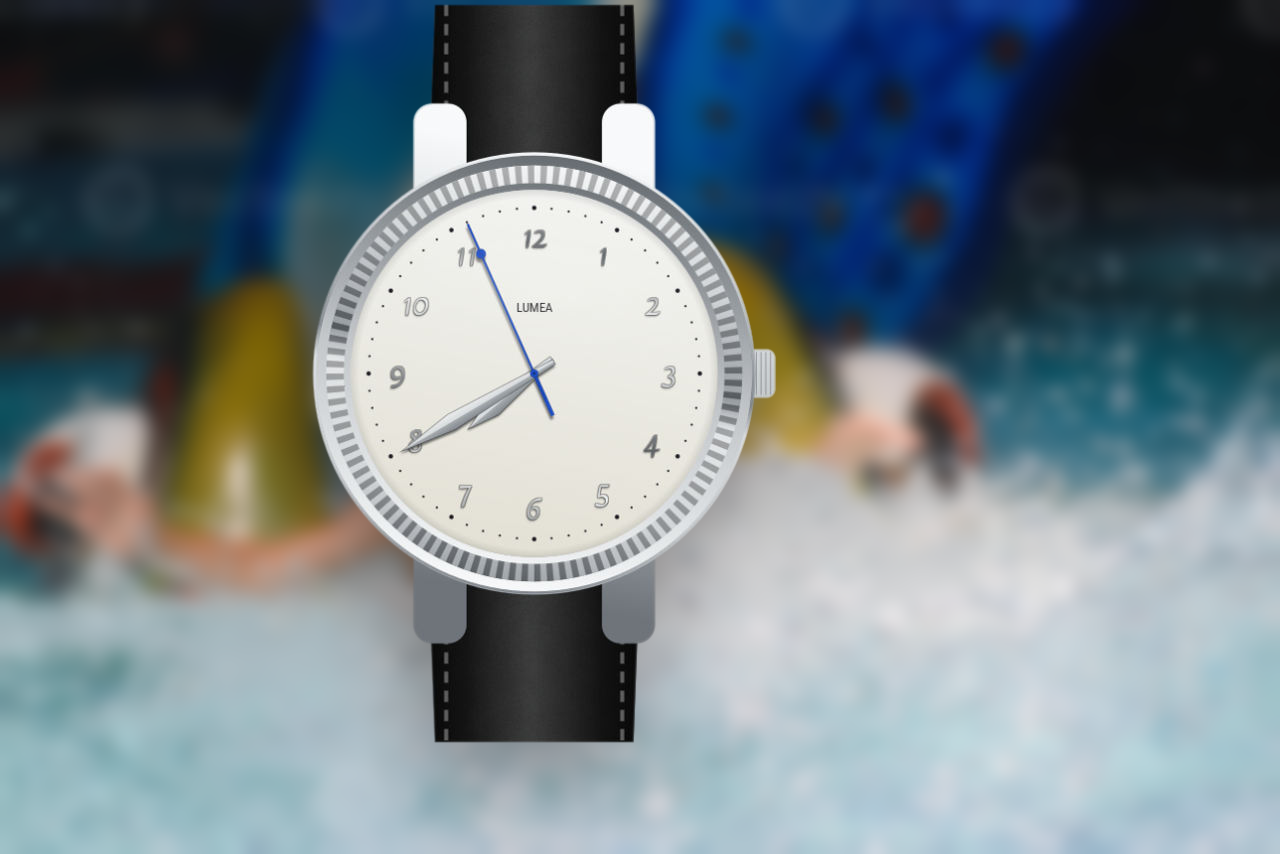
7.39.56
